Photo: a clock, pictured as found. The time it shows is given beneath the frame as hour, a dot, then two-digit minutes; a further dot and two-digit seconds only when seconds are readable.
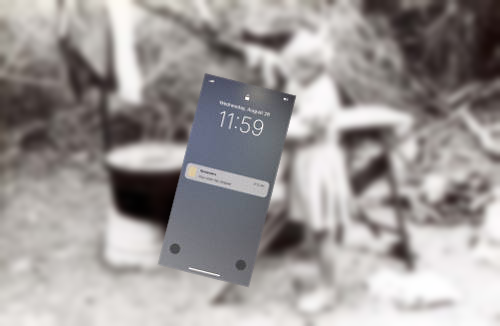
11.59
